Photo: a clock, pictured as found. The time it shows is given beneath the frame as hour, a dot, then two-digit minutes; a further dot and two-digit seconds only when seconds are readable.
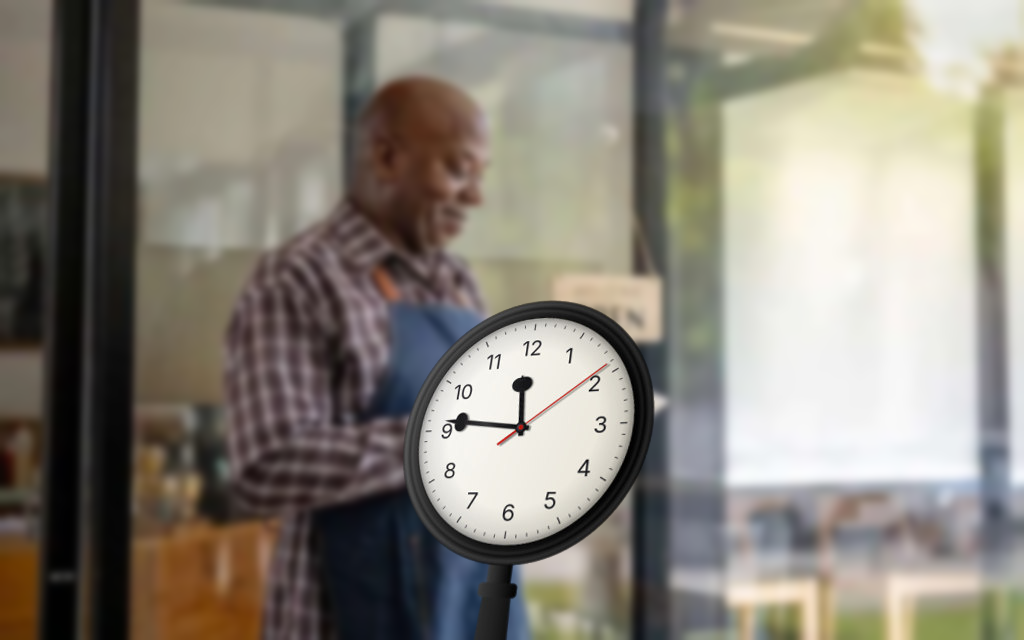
11.46.09
